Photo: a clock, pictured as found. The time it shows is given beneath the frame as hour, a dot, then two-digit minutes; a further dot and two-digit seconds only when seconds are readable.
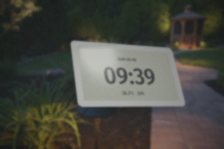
9.39
